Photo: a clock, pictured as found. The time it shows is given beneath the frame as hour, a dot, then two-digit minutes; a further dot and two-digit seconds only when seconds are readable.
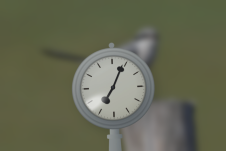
7.04
